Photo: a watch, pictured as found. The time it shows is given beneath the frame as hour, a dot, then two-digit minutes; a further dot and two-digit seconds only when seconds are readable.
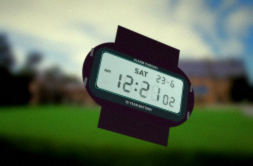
12.21.02
